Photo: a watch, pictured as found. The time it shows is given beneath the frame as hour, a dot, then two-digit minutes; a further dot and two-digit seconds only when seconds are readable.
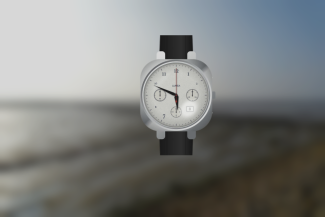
5.49
